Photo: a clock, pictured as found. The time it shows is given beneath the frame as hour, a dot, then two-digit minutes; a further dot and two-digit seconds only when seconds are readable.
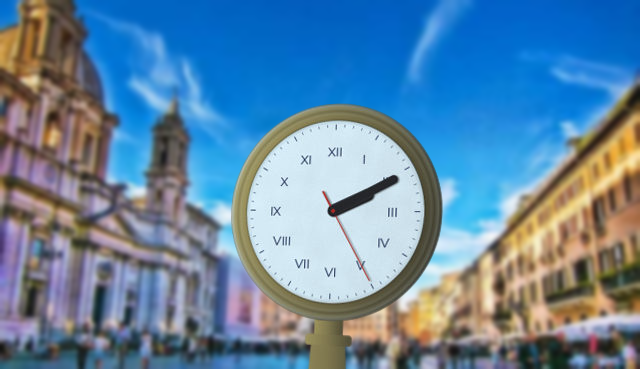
2.10.25
